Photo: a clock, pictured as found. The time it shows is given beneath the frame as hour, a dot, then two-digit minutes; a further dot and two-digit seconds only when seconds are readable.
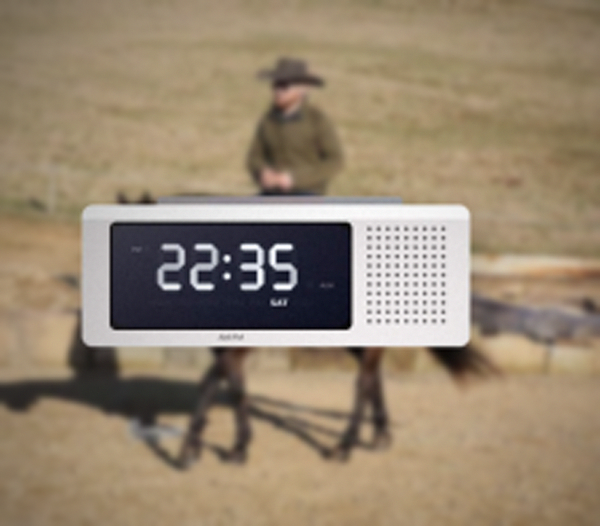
22.35
